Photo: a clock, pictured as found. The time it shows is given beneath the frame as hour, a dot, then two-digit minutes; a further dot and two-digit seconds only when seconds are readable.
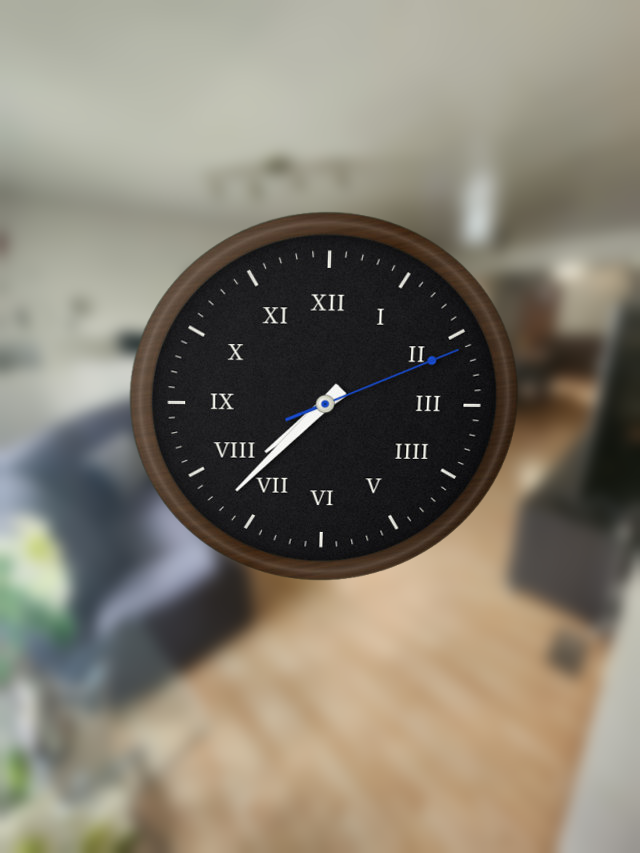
7.37.11
